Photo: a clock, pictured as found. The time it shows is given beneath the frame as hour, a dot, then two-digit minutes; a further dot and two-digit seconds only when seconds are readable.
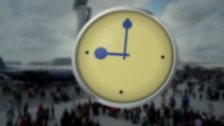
9.00
